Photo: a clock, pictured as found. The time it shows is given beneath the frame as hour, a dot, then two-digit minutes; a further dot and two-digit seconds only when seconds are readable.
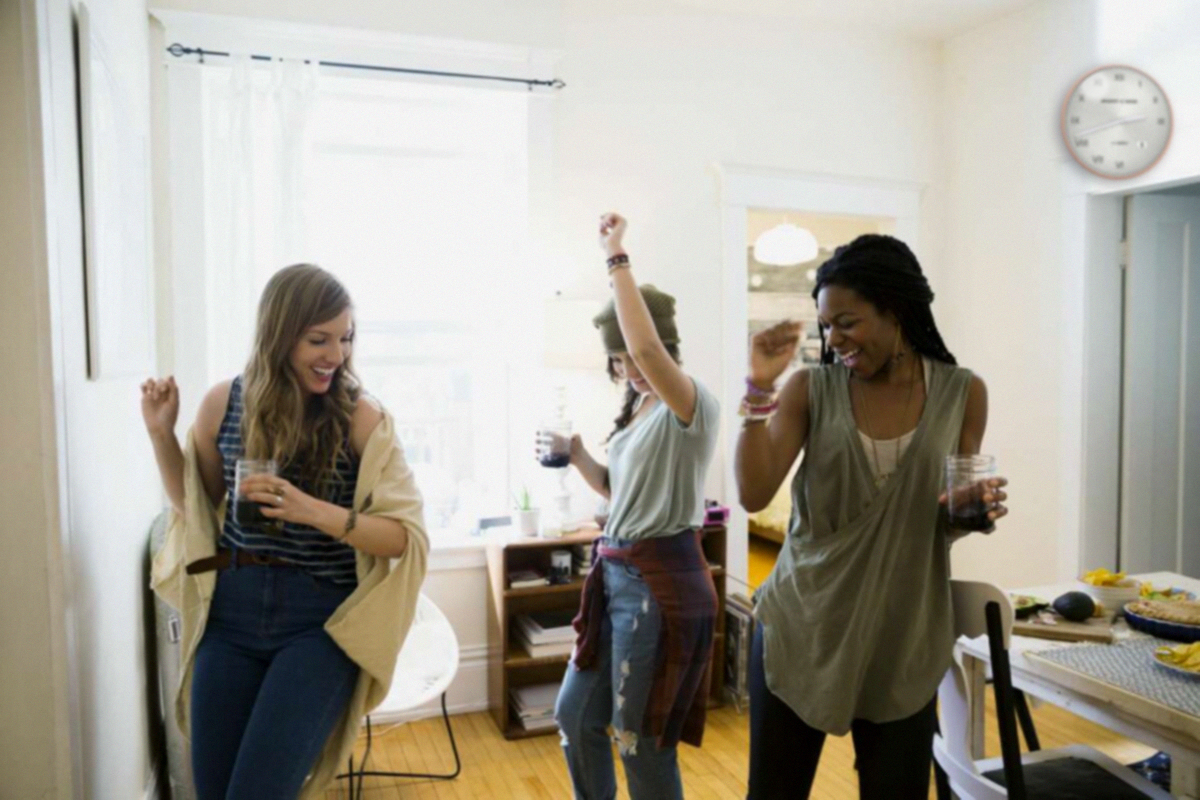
2.42
